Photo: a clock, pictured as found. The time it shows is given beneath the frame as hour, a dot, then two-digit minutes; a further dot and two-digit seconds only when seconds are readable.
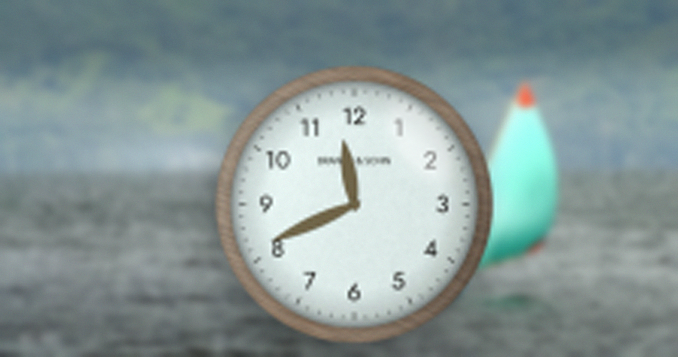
11.41
